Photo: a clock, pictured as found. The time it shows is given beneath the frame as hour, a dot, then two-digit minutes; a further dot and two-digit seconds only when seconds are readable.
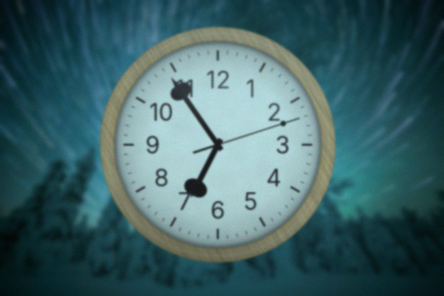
6.54.12
